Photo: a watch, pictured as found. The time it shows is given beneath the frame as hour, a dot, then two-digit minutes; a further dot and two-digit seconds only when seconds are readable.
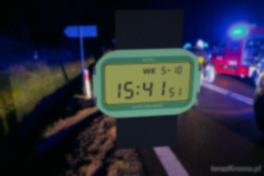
15.41
